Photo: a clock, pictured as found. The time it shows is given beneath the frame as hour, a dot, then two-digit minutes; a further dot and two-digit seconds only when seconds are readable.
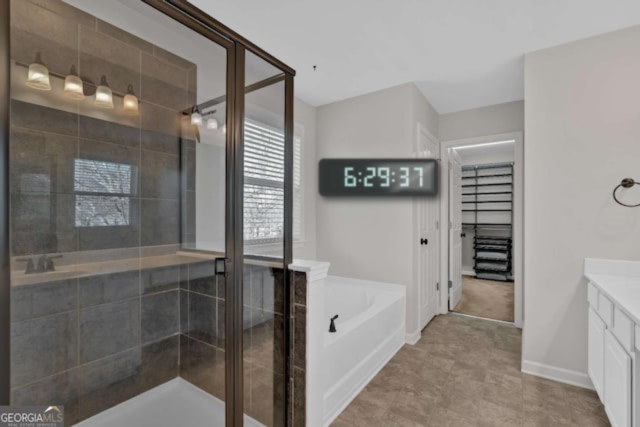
6.29.37
